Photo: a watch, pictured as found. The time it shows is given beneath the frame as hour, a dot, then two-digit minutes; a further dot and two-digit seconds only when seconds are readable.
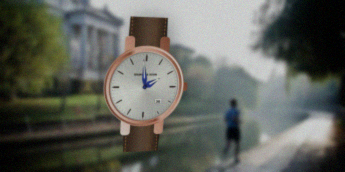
1.59
